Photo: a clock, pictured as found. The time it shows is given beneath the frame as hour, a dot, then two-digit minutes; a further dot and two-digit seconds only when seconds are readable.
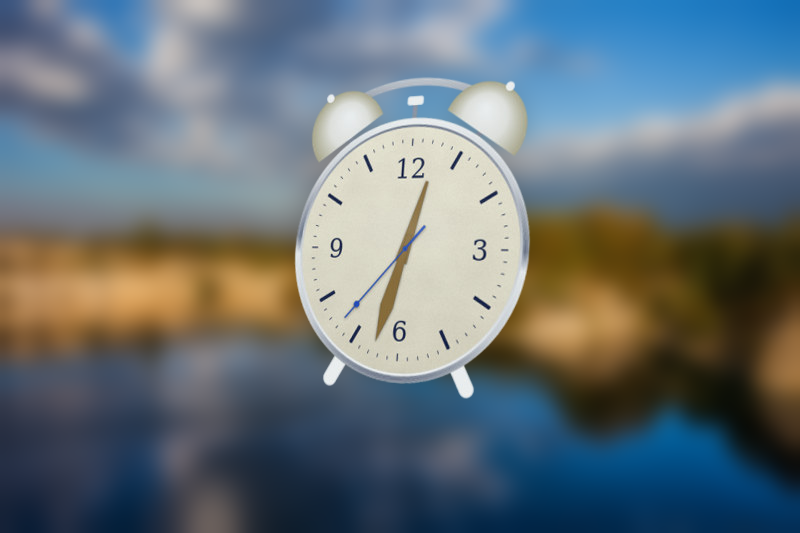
12.32.37
